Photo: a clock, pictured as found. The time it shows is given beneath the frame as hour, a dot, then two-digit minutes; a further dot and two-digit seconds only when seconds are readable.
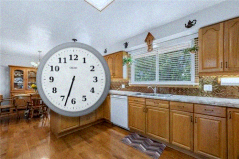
6.33
